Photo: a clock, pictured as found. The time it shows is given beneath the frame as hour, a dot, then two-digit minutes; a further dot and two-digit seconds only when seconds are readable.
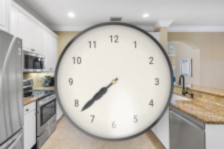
7.38
